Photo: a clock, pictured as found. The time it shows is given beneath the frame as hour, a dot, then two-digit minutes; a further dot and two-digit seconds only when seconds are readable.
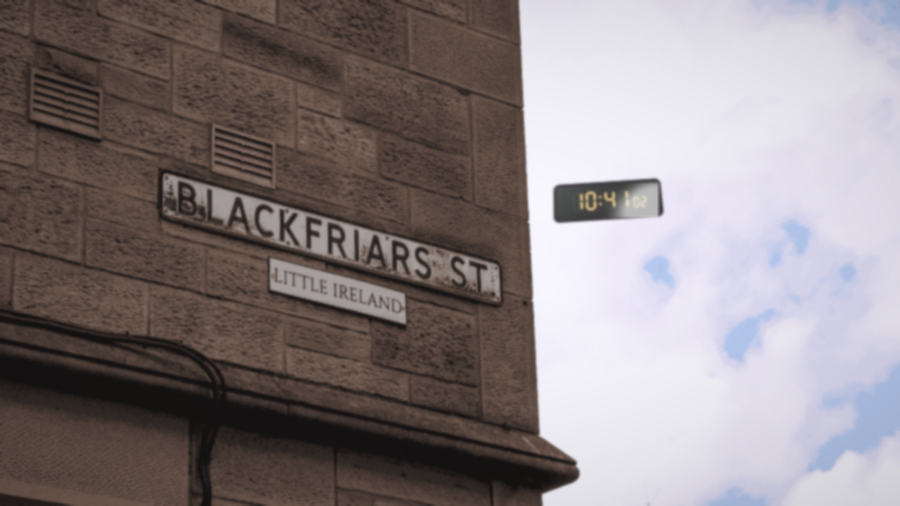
10.41
